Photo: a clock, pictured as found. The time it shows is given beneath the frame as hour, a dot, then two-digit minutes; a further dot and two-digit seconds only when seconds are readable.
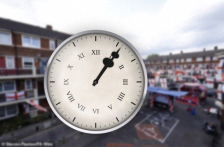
1.06
